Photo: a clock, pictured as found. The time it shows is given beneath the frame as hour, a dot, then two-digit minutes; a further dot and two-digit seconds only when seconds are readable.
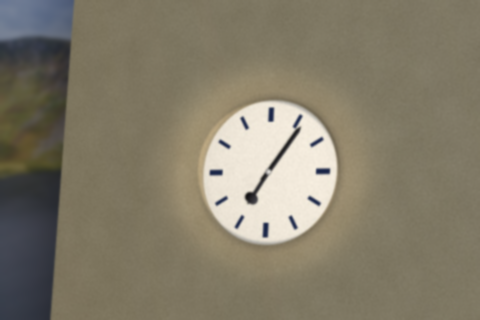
7.06
